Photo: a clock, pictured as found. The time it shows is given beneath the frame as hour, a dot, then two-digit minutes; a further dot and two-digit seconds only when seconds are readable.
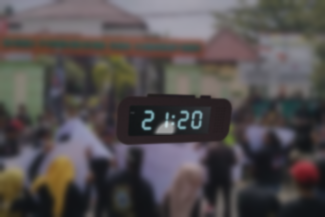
21.20
